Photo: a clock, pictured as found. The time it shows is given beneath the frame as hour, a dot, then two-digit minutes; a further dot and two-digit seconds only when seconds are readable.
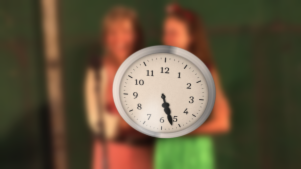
5.27
